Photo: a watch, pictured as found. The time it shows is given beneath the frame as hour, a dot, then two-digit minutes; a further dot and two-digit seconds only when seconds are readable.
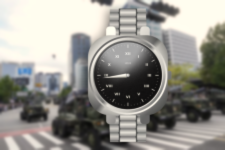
8.44
